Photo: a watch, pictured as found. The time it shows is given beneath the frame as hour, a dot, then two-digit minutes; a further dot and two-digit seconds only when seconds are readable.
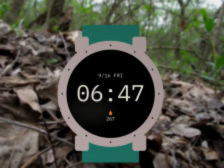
6.47
